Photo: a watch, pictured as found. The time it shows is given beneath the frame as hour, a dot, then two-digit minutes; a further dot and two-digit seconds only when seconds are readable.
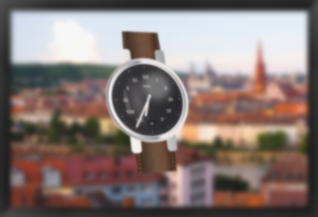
6.35
